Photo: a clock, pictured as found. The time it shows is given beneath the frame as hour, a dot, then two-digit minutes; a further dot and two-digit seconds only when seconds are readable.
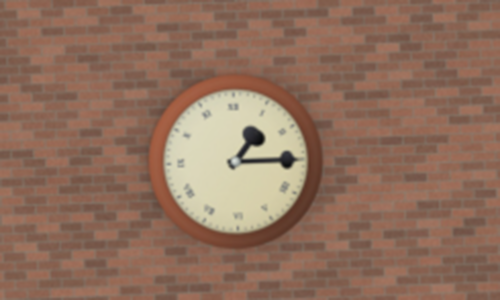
1.15
